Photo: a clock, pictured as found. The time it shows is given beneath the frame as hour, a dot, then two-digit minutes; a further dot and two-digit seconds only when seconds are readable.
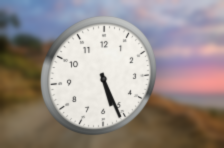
5.26
